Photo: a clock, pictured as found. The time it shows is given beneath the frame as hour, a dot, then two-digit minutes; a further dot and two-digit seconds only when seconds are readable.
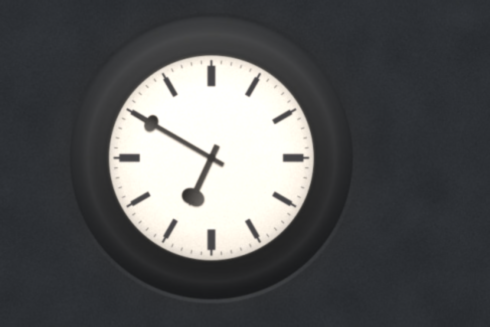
6.50
